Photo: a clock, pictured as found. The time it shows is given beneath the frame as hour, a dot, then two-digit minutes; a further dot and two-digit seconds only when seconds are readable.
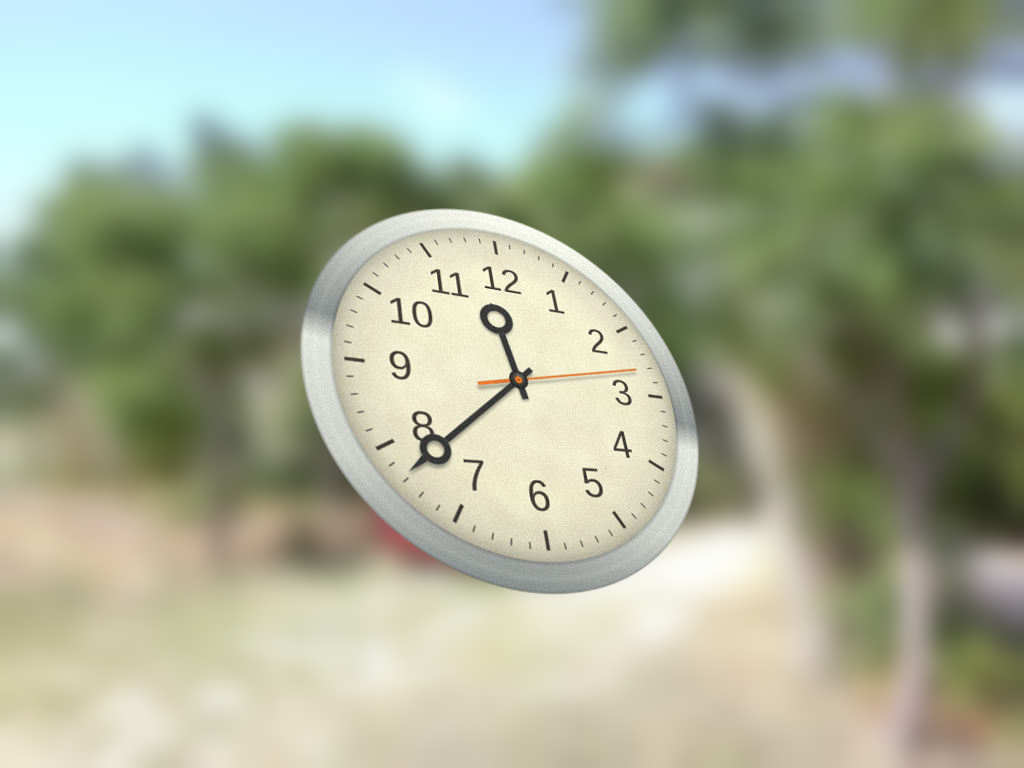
11.38.13
